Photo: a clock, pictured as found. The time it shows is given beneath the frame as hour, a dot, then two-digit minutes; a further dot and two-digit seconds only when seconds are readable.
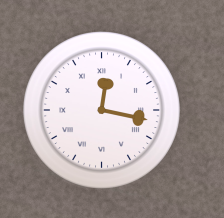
12.17
